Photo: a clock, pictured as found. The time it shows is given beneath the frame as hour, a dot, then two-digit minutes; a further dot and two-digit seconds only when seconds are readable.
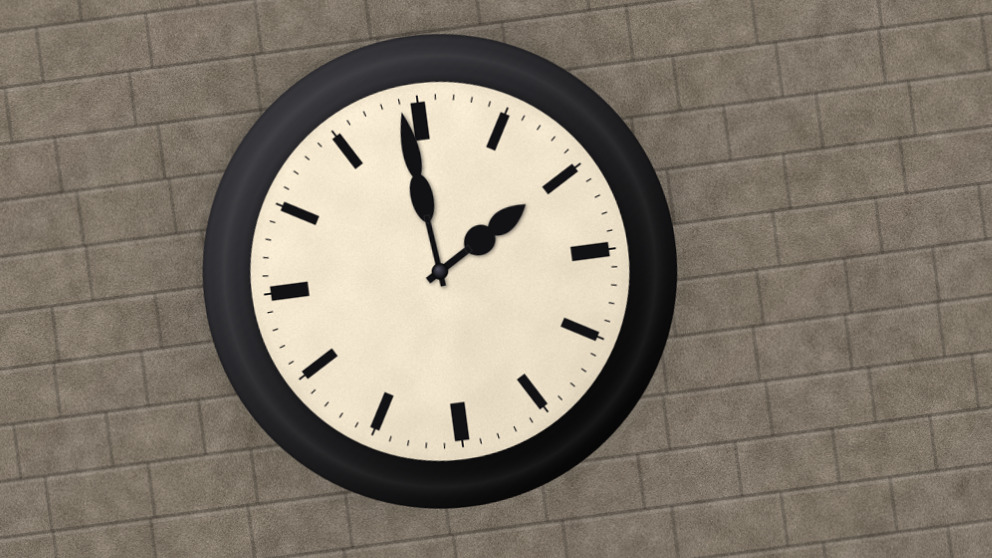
1.59
